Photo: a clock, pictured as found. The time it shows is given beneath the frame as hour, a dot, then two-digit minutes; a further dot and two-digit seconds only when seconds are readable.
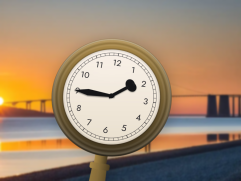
1.45
